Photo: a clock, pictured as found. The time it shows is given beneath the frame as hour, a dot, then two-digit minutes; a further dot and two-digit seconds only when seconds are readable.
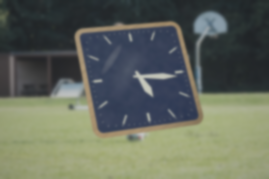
5.16
